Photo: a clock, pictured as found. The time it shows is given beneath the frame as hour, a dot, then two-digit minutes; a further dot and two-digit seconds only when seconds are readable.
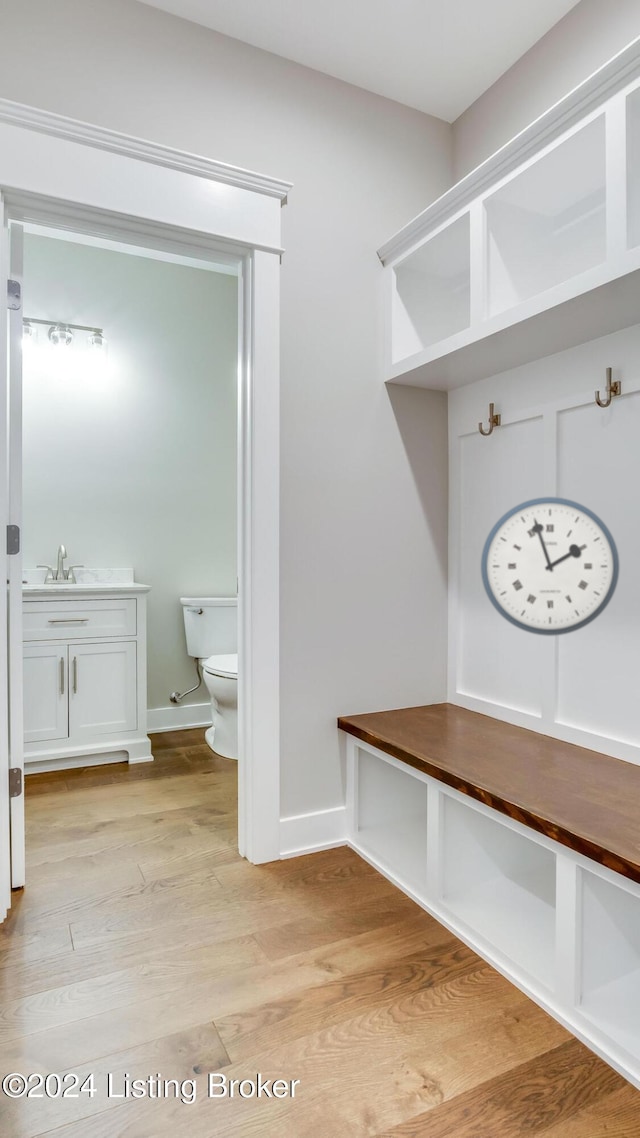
1.57
